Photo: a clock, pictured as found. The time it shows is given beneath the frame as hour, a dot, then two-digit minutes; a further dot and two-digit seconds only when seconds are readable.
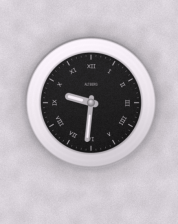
9.31
